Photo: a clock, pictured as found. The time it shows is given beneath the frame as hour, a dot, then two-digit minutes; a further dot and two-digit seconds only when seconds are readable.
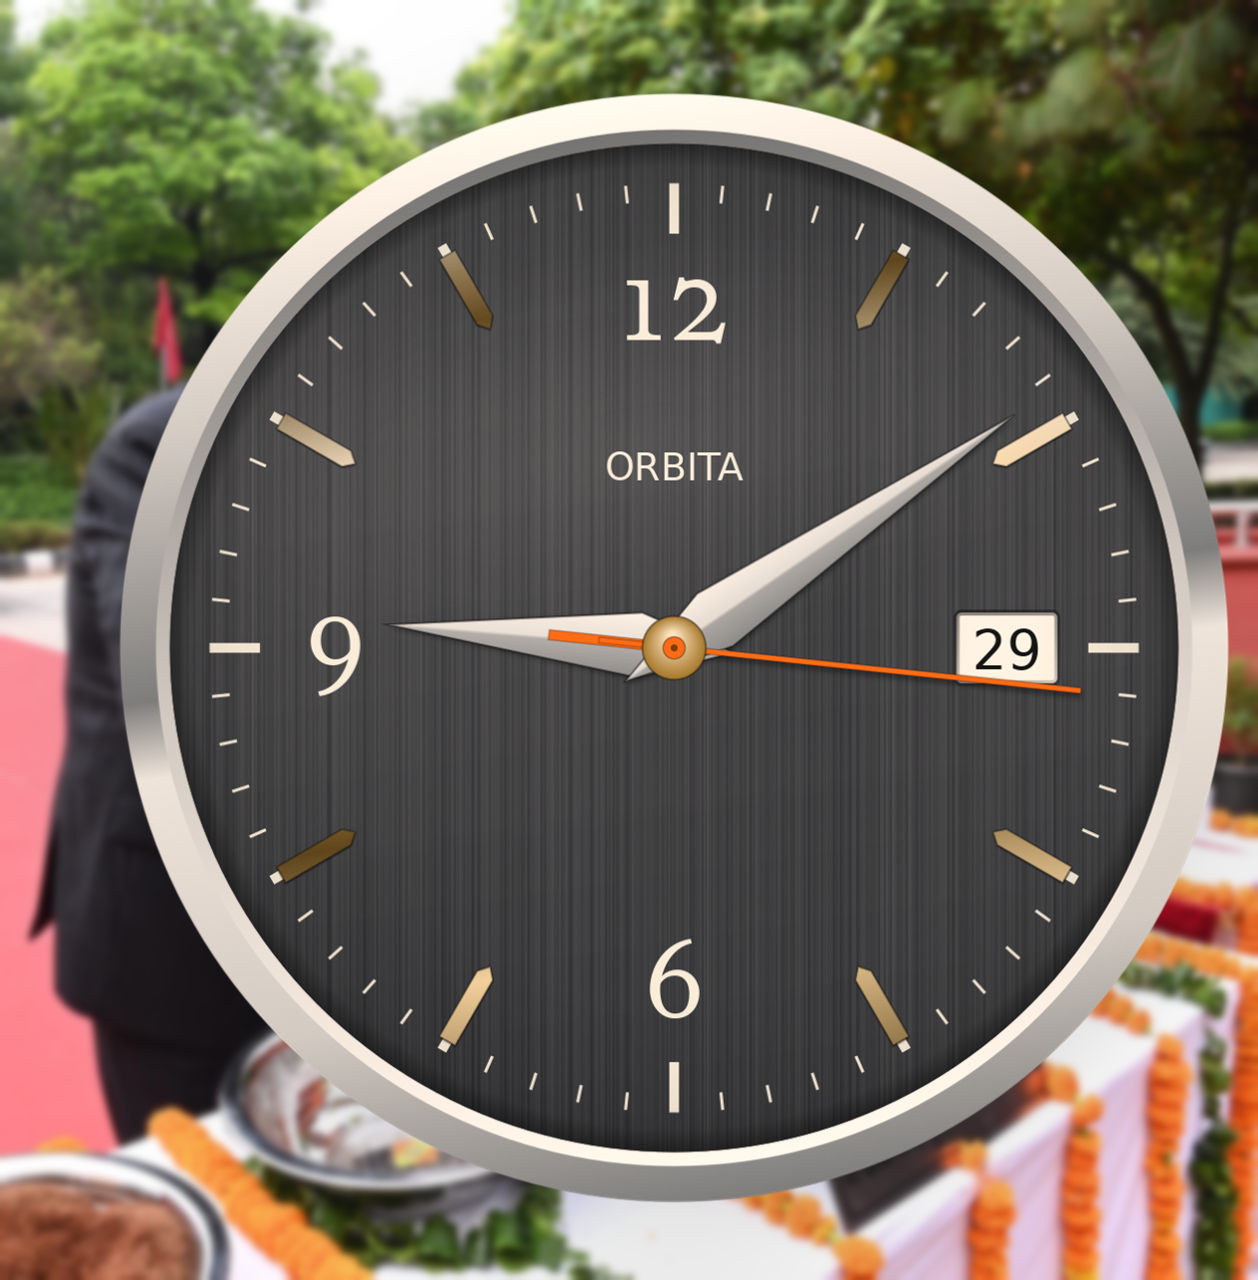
9.09.16
